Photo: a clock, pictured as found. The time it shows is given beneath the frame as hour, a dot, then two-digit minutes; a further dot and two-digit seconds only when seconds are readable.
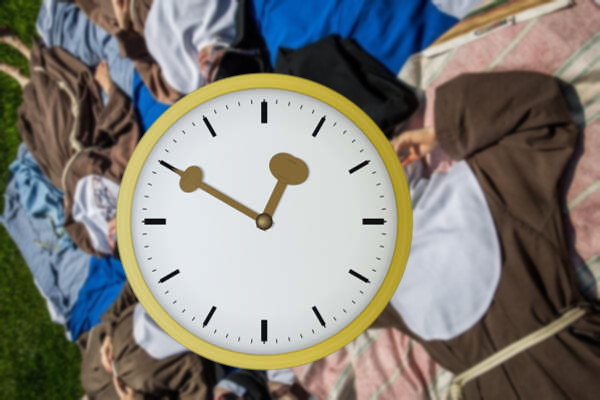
12.50
